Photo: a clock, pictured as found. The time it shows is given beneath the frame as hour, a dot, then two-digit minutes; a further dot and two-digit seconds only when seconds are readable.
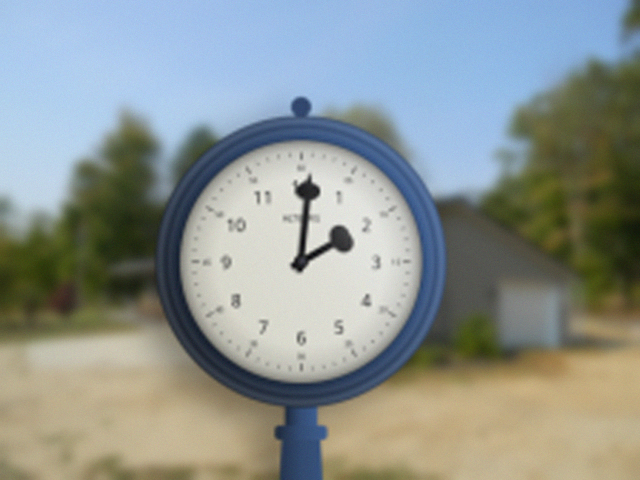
2.01
